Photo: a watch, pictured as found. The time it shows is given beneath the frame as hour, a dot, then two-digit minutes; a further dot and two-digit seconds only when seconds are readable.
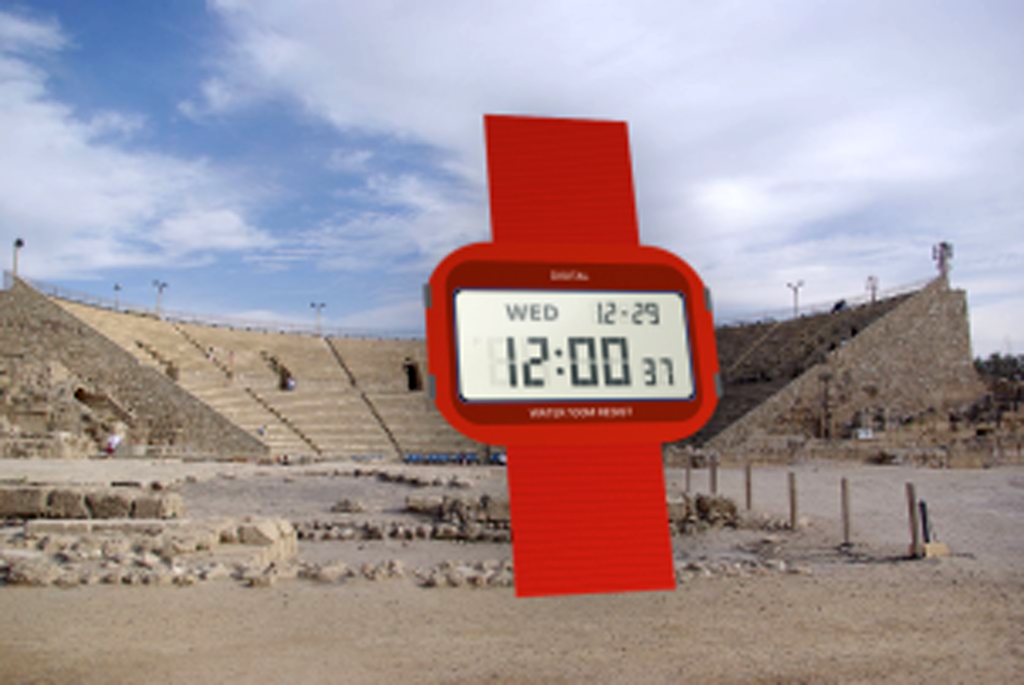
12.00.37
